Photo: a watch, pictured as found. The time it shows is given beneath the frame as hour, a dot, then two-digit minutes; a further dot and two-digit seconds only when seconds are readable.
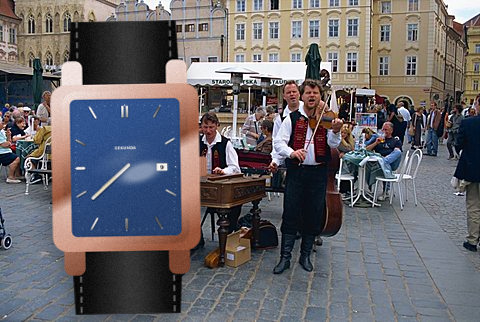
7.38
